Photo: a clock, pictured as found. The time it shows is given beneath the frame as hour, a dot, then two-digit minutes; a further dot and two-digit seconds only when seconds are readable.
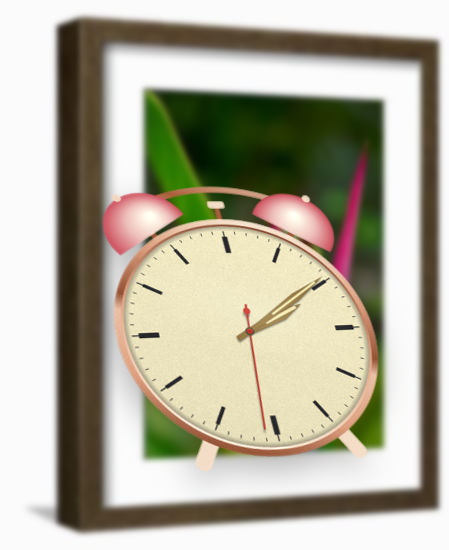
2.09.31
